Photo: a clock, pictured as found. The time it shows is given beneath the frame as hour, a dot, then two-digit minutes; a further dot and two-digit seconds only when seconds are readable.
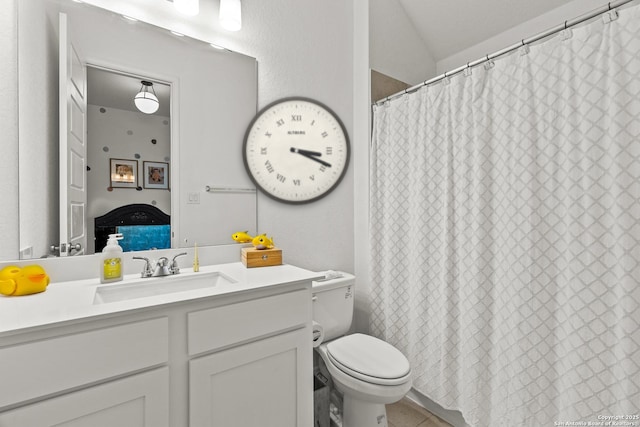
3.19
